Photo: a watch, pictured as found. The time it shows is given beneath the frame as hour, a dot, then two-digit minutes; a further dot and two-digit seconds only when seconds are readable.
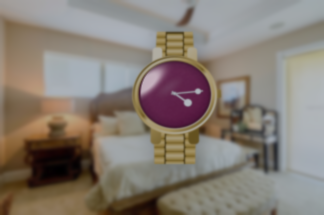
4.14
